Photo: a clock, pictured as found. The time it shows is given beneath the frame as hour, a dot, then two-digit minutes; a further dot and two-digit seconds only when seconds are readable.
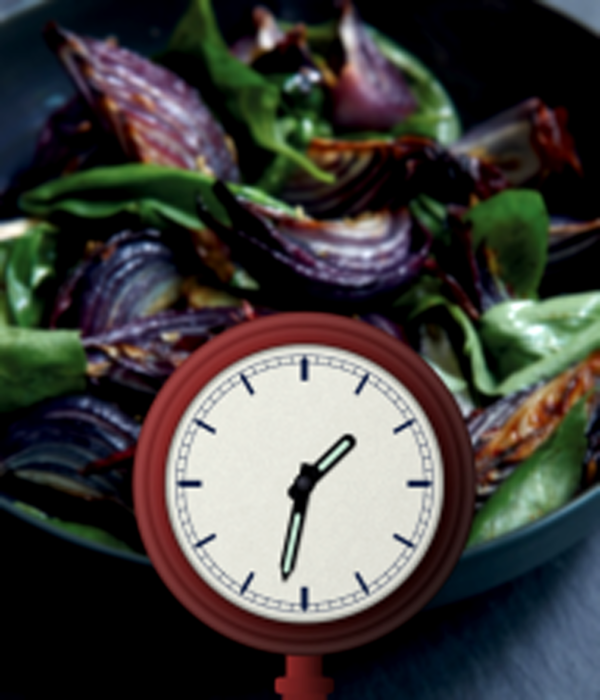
1.32
